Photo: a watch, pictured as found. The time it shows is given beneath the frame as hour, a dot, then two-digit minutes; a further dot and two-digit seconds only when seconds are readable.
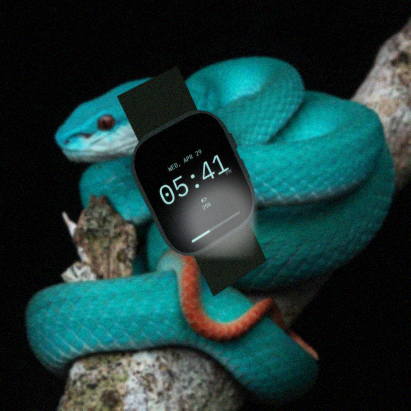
5.41
